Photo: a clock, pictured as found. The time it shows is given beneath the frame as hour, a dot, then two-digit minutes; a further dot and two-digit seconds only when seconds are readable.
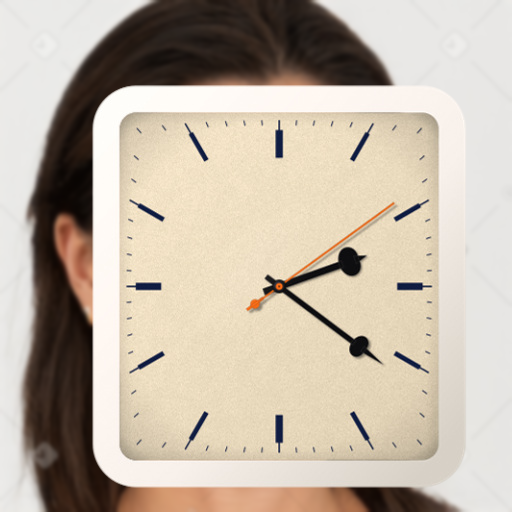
2.21.09
